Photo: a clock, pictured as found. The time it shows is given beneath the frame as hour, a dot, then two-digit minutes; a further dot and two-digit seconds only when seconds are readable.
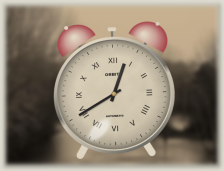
12.40
